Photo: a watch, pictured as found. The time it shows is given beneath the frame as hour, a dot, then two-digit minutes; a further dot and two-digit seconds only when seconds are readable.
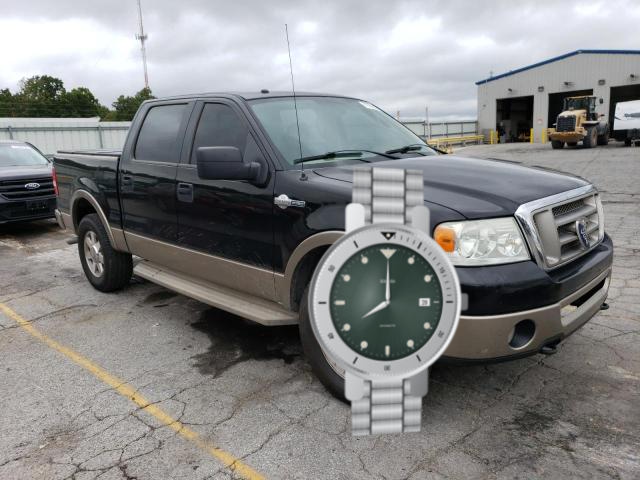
8.00
